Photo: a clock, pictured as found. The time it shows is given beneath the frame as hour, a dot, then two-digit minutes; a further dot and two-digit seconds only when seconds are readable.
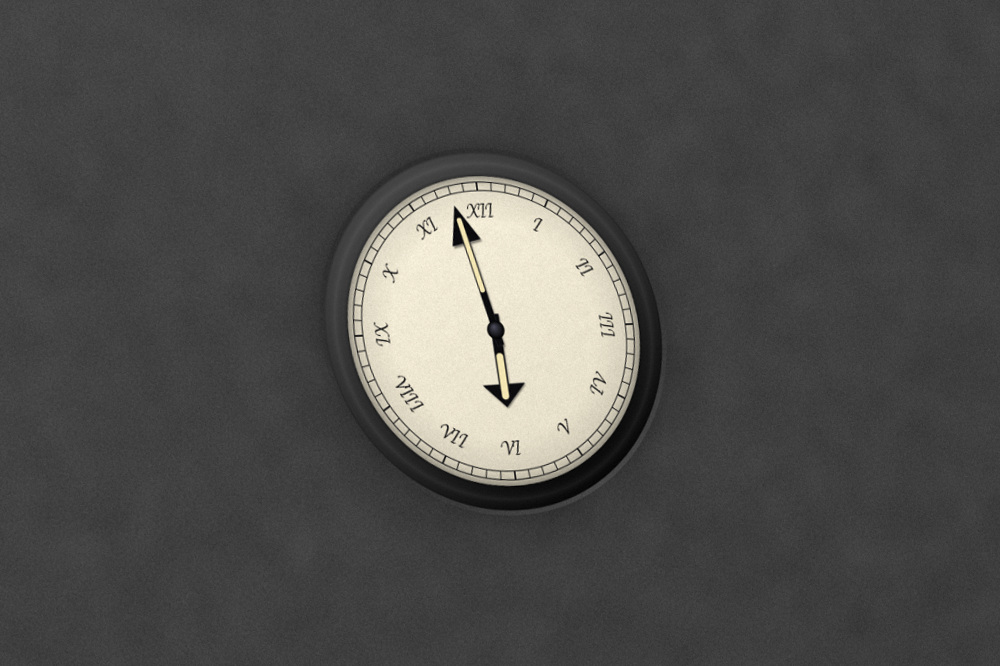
5.58
